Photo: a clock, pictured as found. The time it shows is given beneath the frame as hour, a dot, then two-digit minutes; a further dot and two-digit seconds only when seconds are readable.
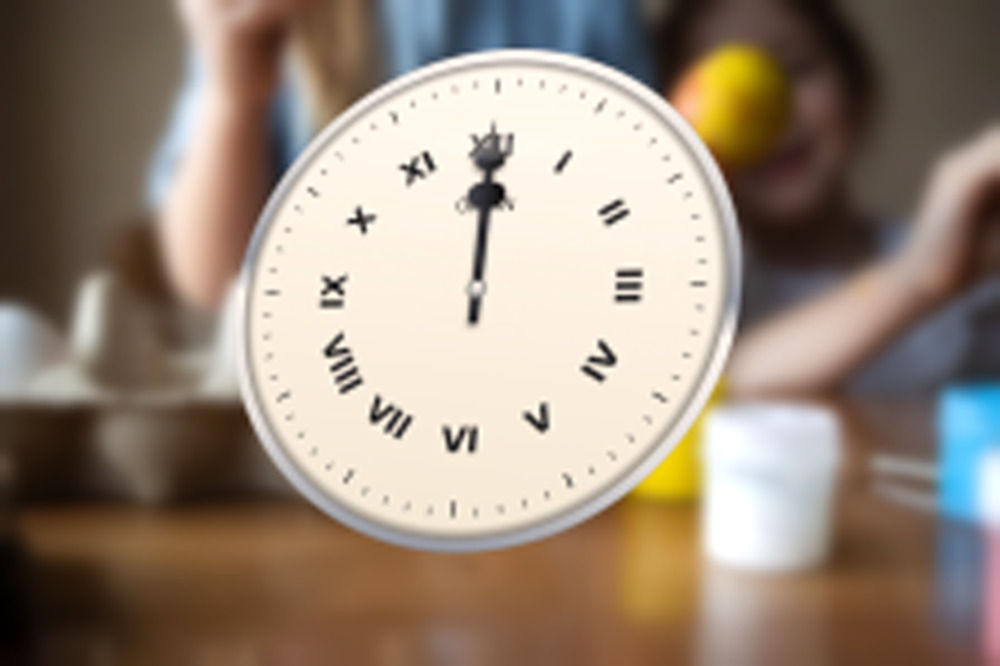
12.00
